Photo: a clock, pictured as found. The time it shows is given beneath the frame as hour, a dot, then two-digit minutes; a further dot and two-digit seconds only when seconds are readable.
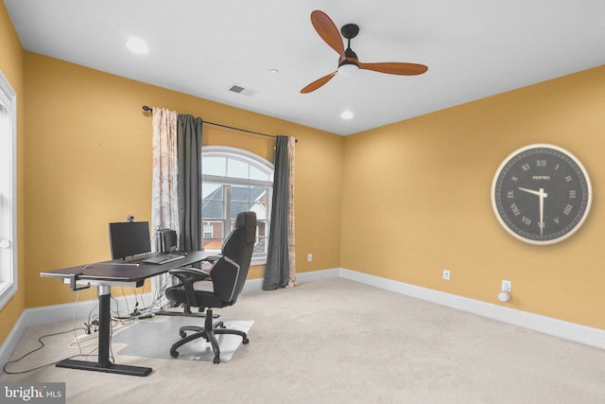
9.30
